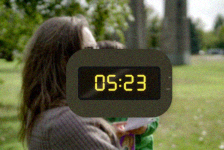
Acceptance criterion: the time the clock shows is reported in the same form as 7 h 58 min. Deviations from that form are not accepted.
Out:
5 h 23 min
